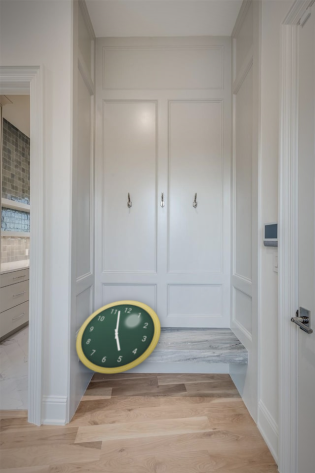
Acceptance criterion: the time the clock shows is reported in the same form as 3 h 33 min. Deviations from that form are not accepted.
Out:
4 h 57 min
